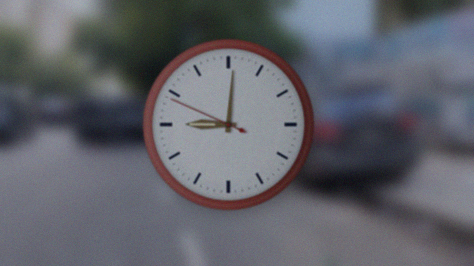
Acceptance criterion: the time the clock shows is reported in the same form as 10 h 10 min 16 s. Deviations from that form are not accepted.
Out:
9 h 00 min 49 s
